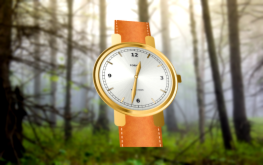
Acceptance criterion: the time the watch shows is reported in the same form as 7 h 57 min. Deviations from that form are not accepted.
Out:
12 h 32 min
